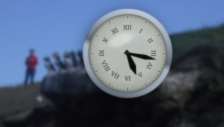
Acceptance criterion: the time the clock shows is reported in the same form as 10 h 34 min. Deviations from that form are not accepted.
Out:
5 h 17 min
